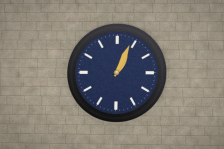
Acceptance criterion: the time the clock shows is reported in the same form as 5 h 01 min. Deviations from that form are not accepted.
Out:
1 h 04 min
